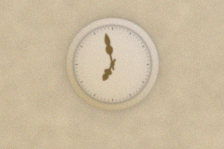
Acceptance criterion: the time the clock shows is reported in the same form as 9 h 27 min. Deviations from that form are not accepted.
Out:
6 h 58 min
